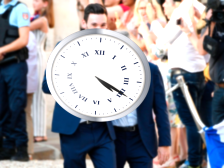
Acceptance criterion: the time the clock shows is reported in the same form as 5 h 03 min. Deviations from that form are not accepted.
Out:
4 h 20 min
